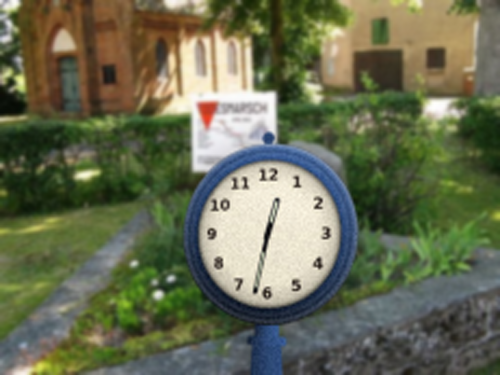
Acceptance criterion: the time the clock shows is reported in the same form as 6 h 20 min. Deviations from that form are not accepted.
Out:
12 h 32 min
